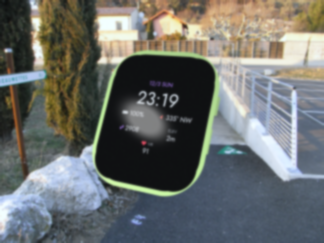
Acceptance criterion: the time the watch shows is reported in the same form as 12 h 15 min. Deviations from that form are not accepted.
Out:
23 h 19 min
